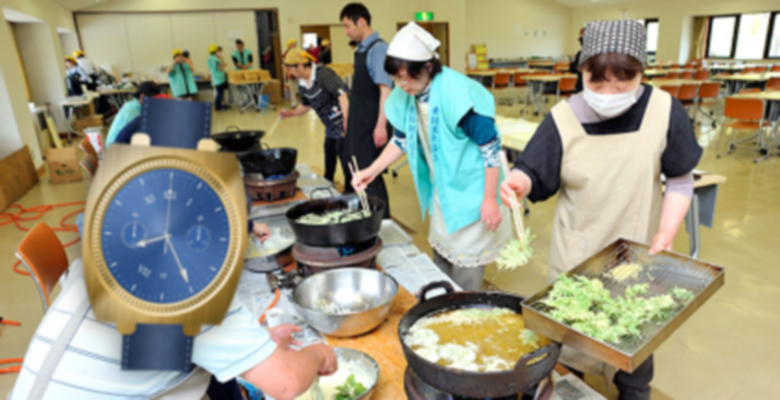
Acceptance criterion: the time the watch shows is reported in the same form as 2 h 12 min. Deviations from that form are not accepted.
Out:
8 h 25 min
